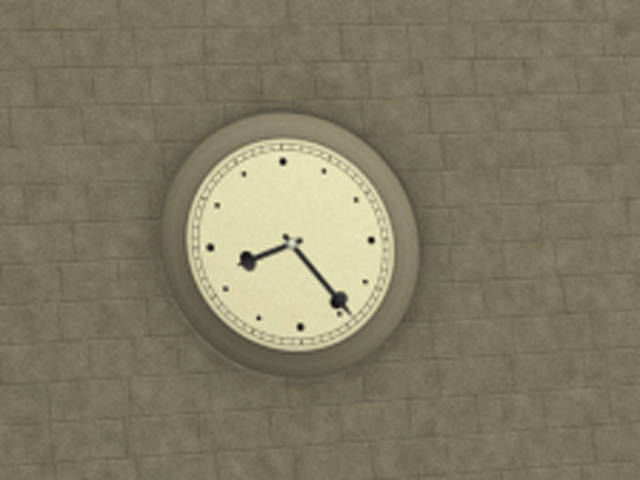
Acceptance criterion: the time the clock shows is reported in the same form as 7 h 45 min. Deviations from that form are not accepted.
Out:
8 h 24 min
